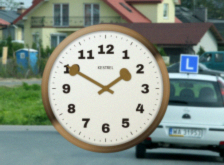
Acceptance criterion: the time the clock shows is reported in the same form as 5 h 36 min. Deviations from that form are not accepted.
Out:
1 h 50 min
